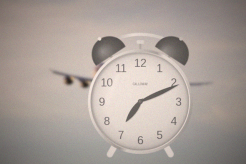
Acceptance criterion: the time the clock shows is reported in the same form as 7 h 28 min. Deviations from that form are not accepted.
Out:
7 h 11 min
